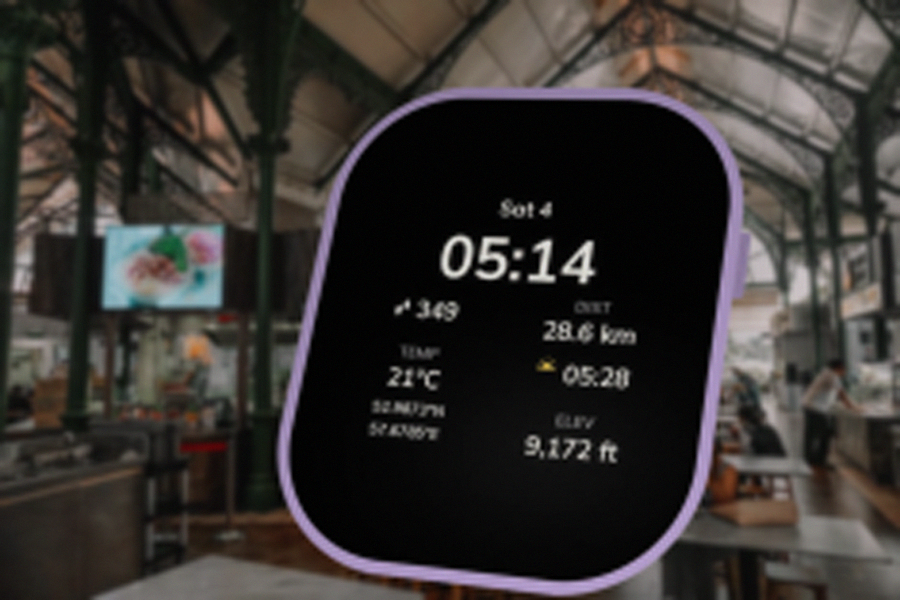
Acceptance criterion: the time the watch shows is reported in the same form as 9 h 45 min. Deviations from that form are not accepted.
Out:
5 h 14 min
